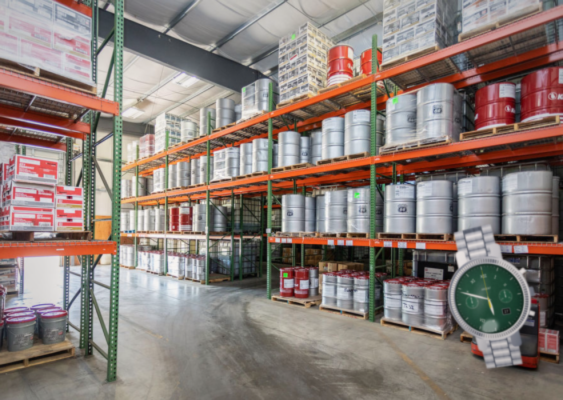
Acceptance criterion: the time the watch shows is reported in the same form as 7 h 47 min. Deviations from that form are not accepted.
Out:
5 h 49 min
